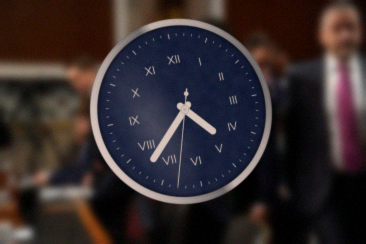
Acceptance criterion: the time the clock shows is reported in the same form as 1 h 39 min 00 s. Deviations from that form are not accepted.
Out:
4 h 37 min 33 s
